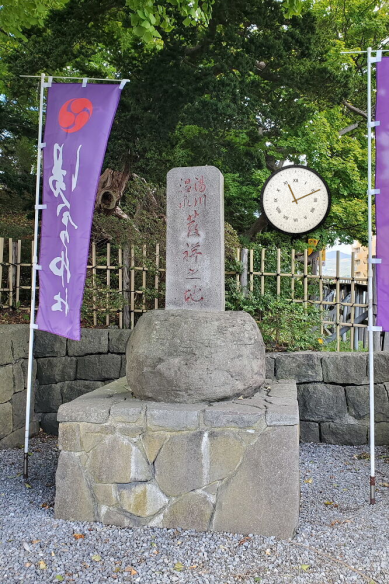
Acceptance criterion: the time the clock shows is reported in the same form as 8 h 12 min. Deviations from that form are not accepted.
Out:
11 h 11 min
